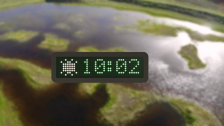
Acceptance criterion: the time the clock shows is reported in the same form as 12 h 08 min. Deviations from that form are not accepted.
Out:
10 h 02 min
